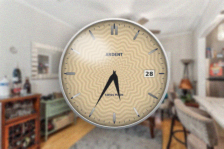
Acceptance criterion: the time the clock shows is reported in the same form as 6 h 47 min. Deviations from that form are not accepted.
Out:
5 h 35 min
